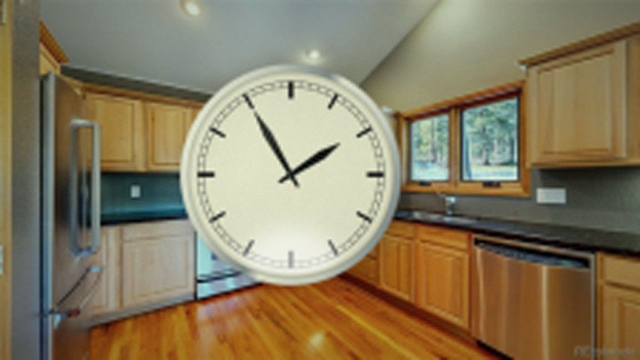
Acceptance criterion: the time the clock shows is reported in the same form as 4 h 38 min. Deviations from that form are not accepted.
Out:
1 h 55 min
